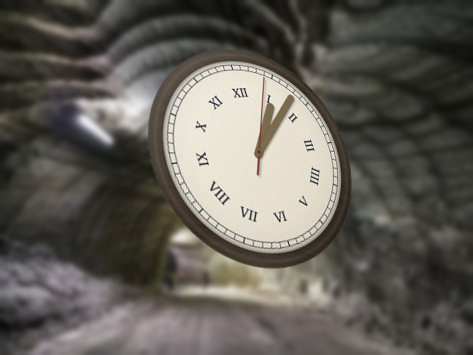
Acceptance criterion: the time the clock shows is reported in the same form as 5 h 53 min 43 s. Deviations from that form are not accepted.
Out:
1 h 08 min 04 s
